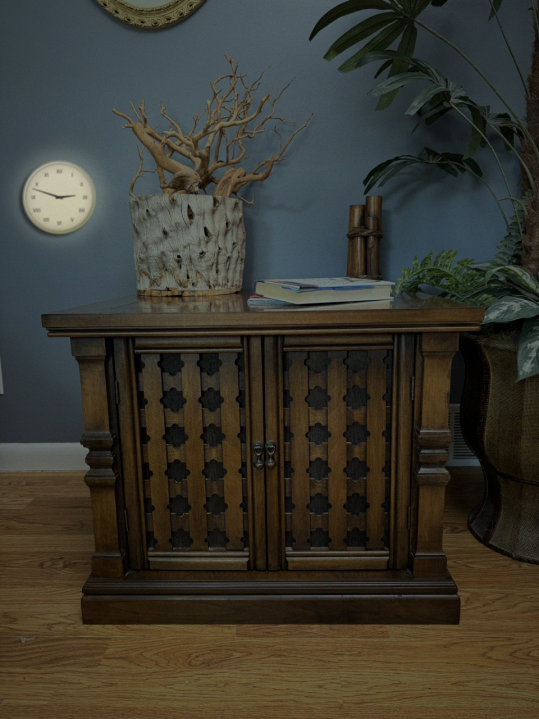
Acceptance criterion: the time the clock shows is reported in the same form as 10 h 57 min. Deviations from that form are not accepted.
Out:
2 h 48 min
